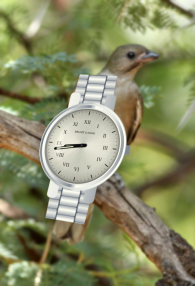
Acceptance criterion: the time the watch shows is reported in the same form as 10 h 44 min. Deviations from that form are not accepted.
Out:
8 h 43 min
